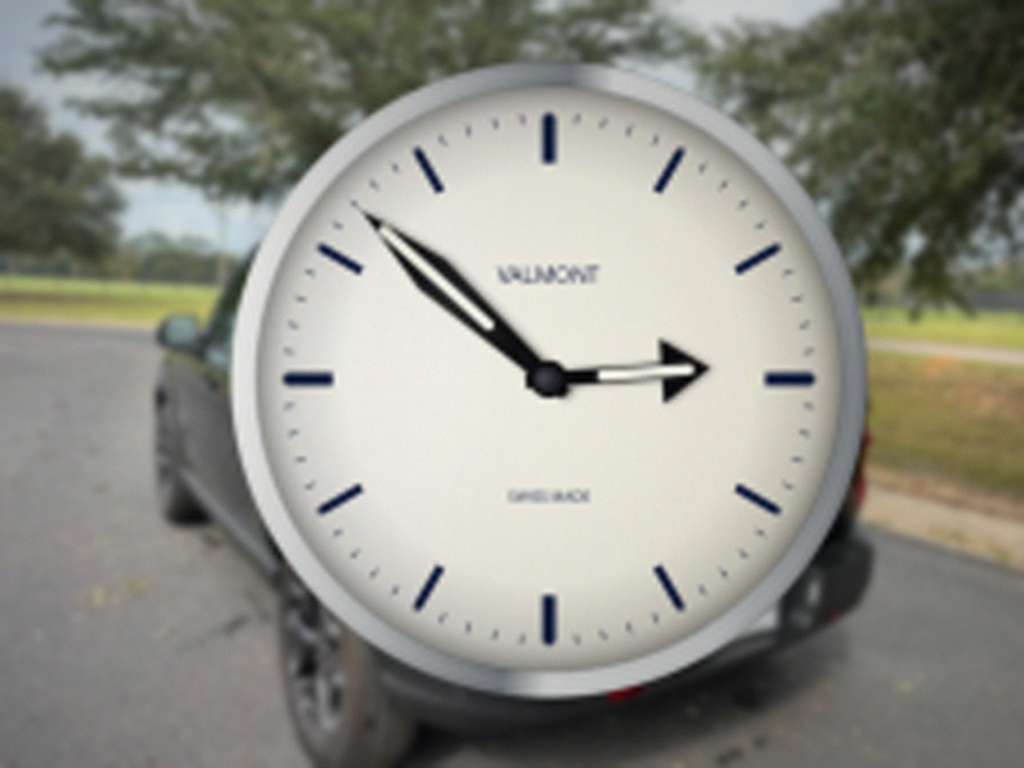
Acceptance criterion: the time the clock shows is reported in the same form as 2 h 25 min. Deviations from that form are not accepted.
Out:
2 h 52 min
